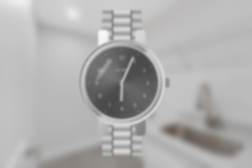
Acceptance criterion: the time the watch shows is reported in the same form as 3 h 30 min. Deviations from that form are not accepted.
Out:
6 h 04 min
